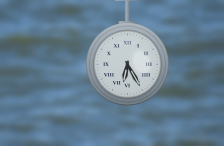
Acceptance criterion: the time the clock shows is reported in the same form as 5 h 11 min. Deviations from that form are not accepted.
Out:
6 h 25 min
